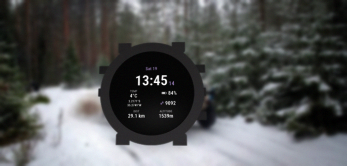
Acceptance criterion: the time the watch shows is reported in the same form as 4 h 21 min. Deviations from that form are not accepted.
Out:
13 h 45 min
